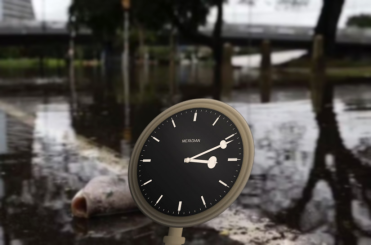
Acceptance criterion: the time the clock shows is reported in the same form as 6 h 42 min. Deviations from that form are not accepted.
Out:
3 h 11 min
